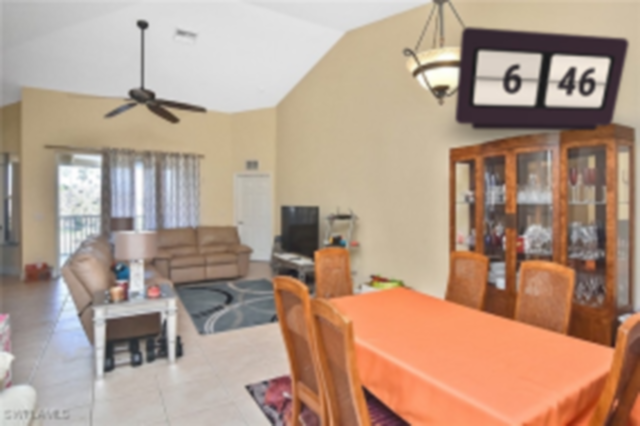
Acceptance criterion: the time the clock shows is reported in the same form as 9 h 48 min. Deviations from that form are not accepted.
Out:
6 h 46 min
